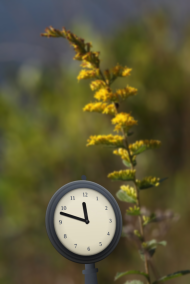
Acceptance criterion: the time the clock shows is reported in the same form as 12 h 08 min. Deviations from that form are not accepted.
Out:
11 h 48 min
